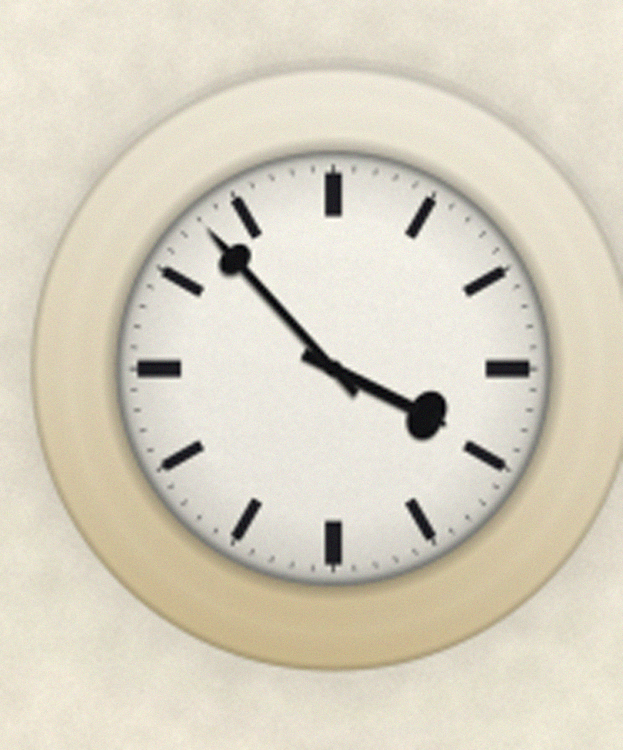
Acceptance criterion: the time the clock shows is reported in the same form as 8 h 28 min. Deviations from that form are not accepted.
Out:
3 h 53 min
